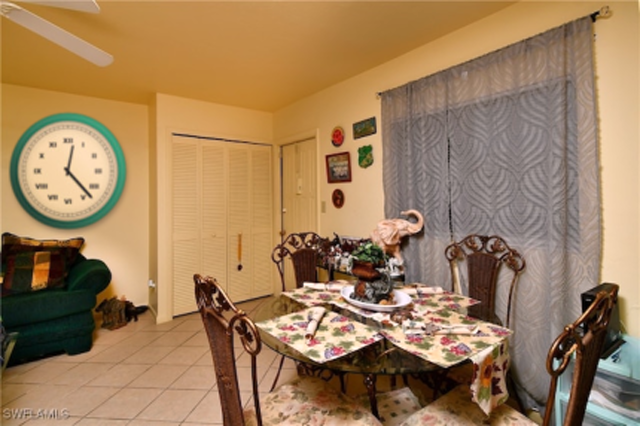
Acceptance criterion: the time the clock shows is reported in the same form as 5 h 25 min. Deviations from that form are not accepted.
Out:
12 h 23 min
